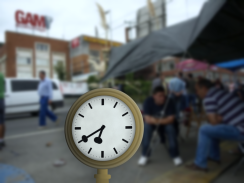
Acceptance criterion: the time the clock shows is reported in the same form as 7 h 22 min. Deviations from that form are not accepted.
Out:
6 h 40 min
